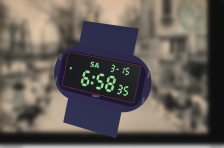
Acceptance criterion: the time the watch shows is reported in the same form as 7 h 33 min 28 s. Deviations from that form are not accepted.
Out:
6 h 58 min 35 s
